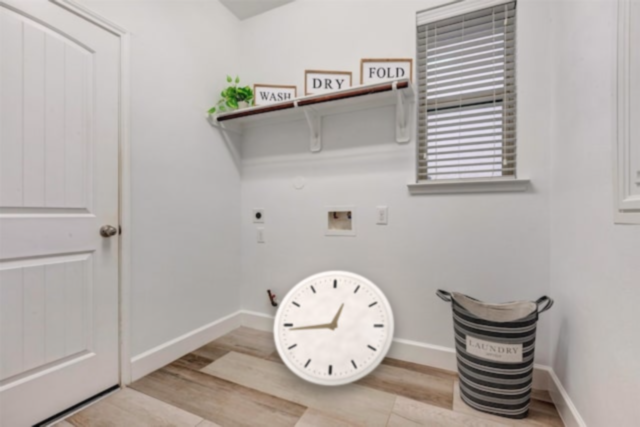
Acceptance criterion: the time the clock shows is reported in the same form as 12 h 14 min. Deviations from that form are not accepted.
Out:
12 h 44 min
